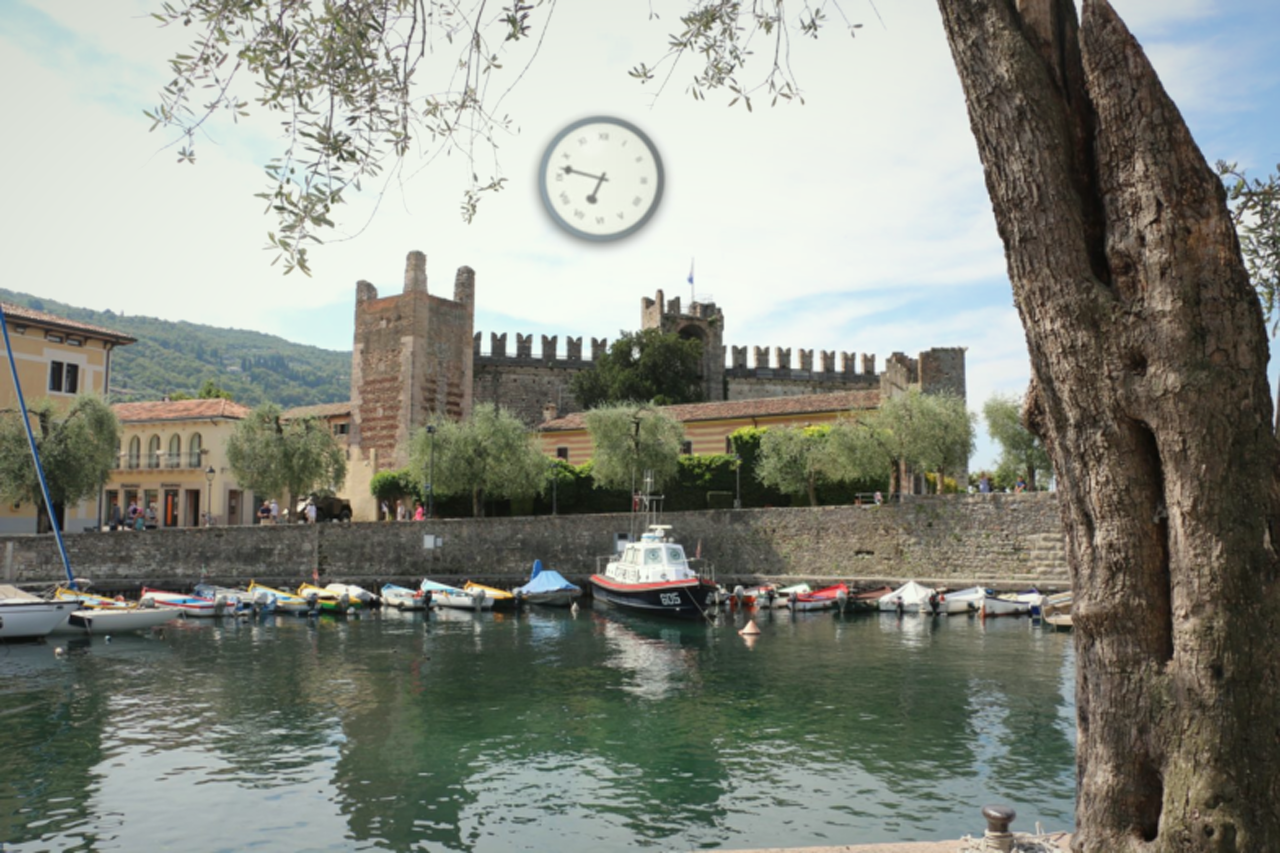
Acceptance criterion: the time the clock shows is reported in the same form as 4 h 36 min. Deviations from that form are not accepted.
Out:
6 h 47 min
